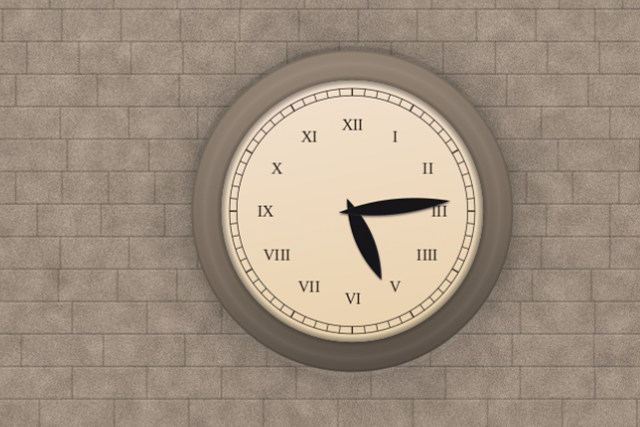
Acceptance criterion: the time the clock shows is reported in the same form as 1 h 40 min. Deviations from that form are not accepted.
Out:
5 h 14 min
